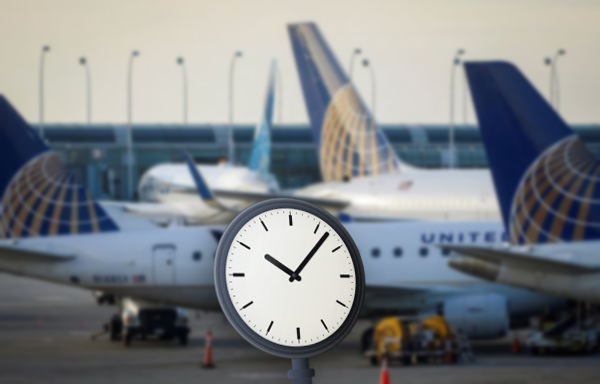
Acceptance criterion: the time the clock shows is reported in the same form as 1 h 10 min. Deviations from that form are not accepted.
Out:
10 h 07 min
